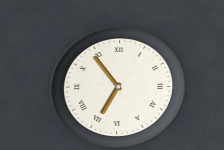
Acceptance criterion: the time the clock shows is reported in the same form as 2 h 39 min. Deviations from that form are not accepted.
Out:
6 h 54 min
